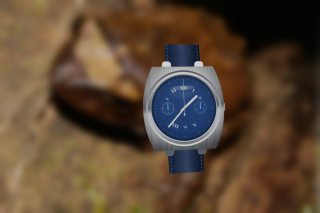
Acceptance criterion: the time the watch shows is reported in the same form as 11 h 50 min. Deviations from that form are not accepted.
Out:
1 h 37 min
